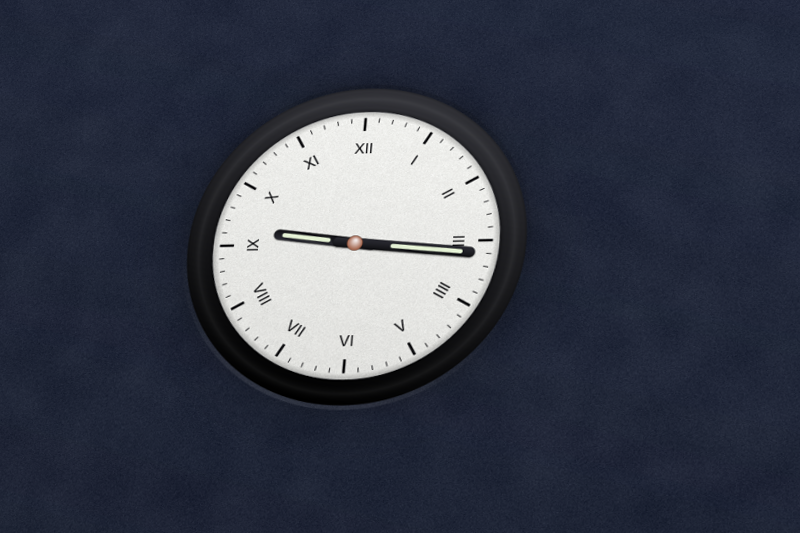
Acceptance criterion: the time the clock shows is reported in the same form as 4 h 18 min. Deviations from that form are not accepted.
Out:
9 h 16 min
